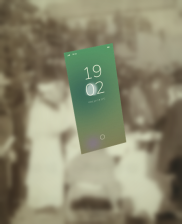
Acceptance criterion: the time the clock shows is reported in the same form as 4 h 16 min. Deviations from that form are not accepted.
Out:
19 h 02 min
